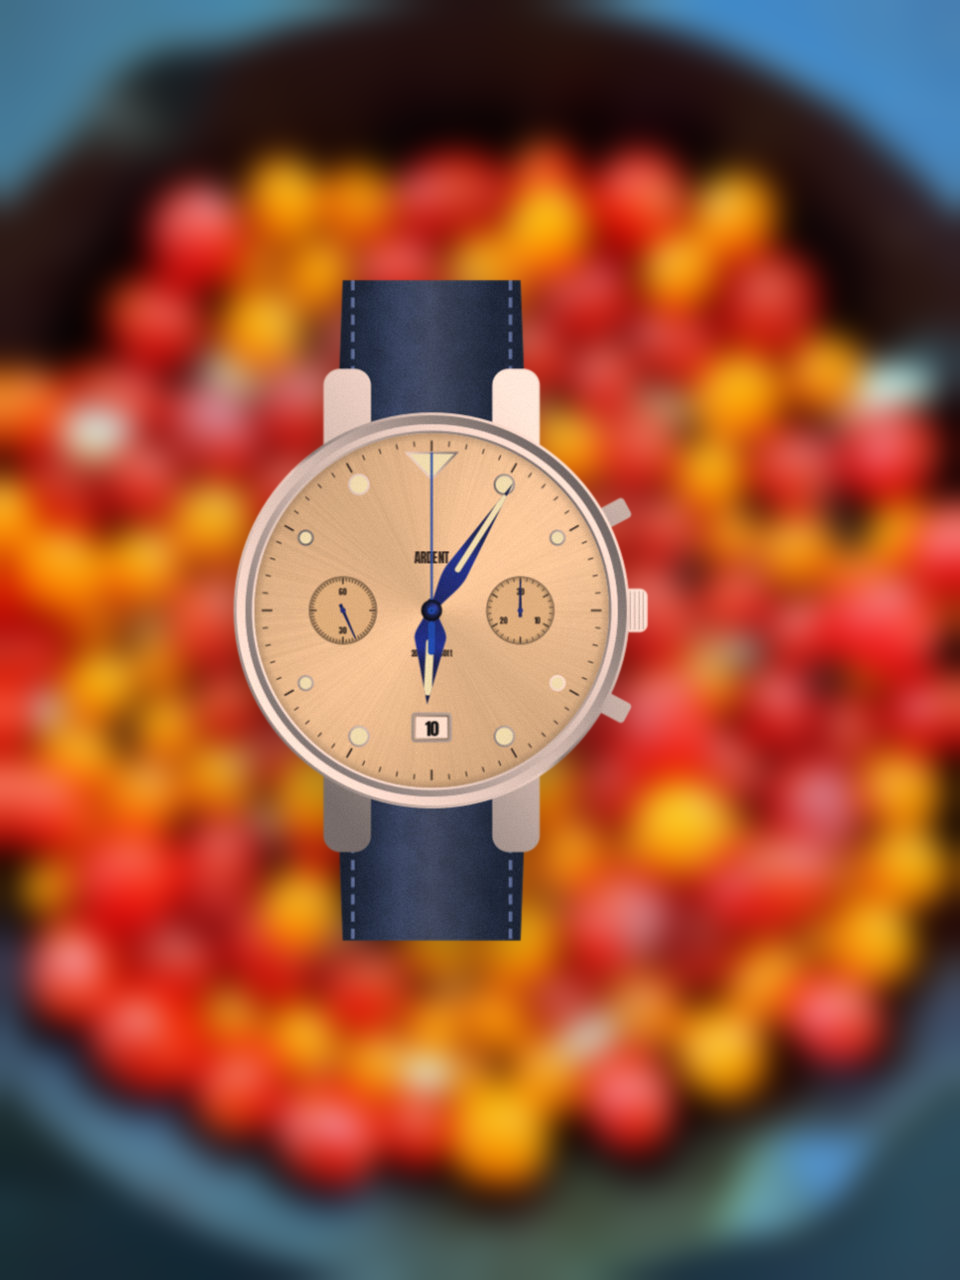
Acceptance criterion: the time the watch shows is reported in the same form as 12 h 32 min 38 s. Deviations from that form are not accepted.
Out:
6 h 05 min 26 s
